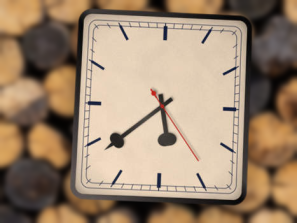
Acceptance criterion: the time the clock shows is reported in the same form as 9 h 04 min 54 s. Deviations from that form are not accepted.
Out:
5 h 38 min 24 s
